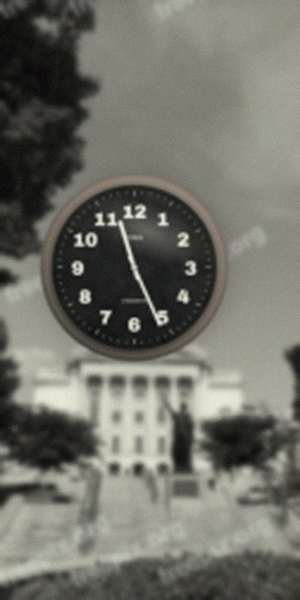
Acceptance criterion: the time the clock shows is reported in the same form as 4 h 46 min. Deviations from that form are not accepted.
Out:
11 h 26 min
